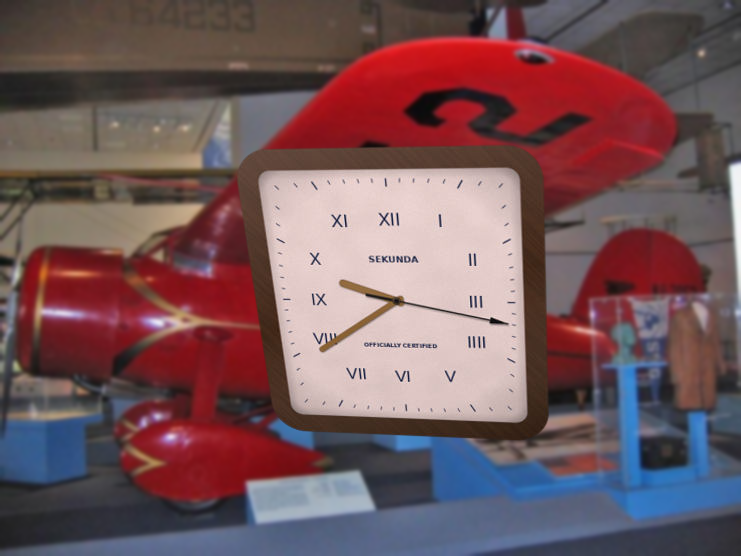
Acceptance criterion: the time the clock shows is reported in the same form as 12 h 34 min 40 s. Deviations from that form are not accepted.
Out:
9 h 39 min 17 s
